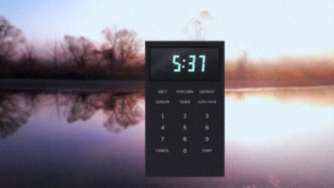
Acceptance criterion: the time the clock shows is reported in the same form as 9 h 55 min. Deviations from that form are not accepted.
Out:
5 h 37 min
